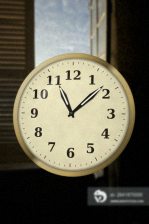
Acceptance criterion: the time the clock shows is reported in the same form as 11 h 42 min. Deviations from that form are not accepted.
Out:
11 h 08 min
